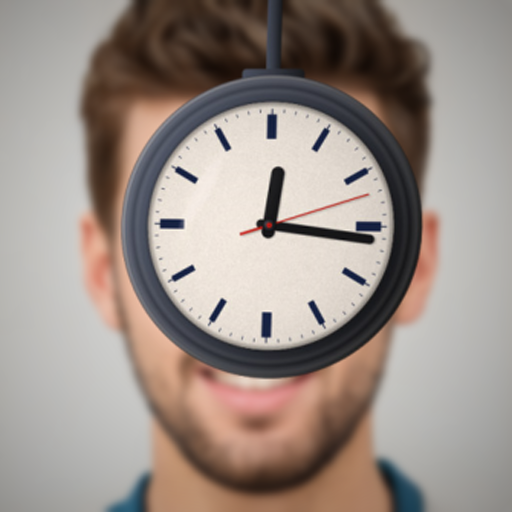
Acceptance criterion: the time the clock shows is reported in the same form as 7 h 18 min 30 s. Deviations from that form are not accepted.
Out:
12 h 16 min 12 s
